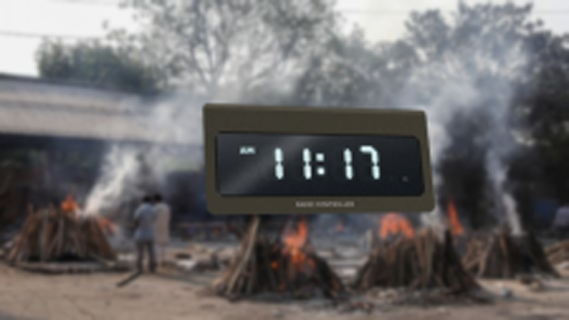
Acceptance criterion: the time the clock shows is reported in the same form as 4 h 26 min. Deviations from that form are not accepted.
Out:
11 h 17 min
